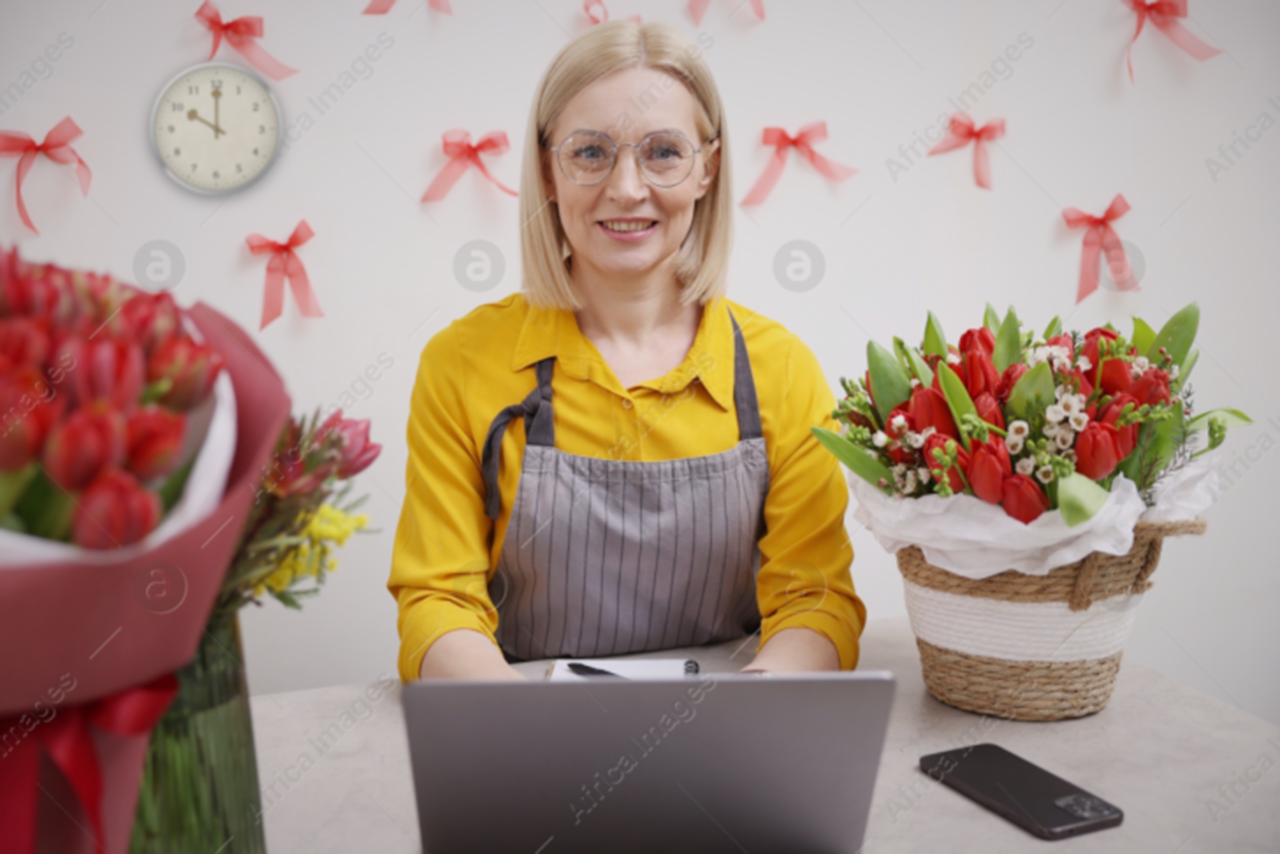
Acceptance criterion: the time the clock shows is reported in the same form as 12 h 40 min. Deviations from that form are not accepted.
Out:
10 h 00 min
